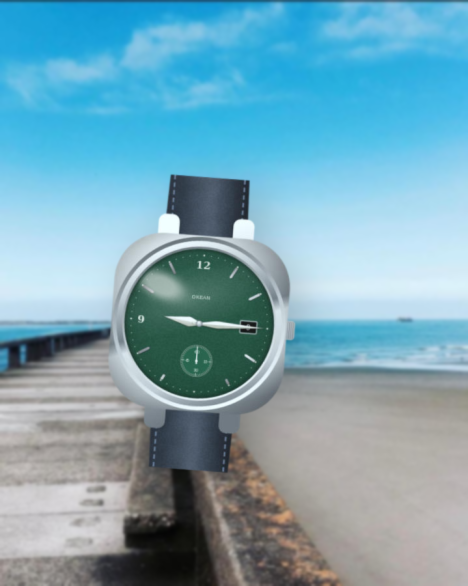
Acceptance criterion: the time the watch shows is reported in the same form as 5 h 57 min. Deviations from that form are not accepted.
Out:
9 h 15 min
